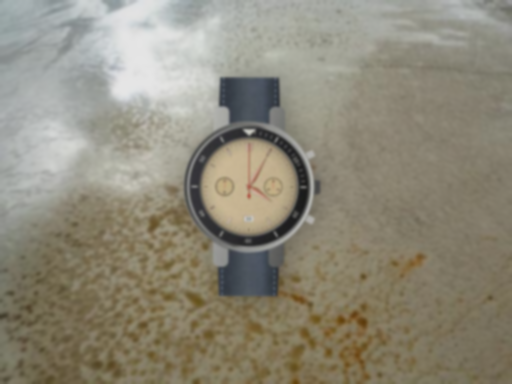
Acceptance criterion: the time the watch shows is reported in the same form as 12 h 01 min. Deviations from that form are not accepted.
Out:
4 h 05 min
